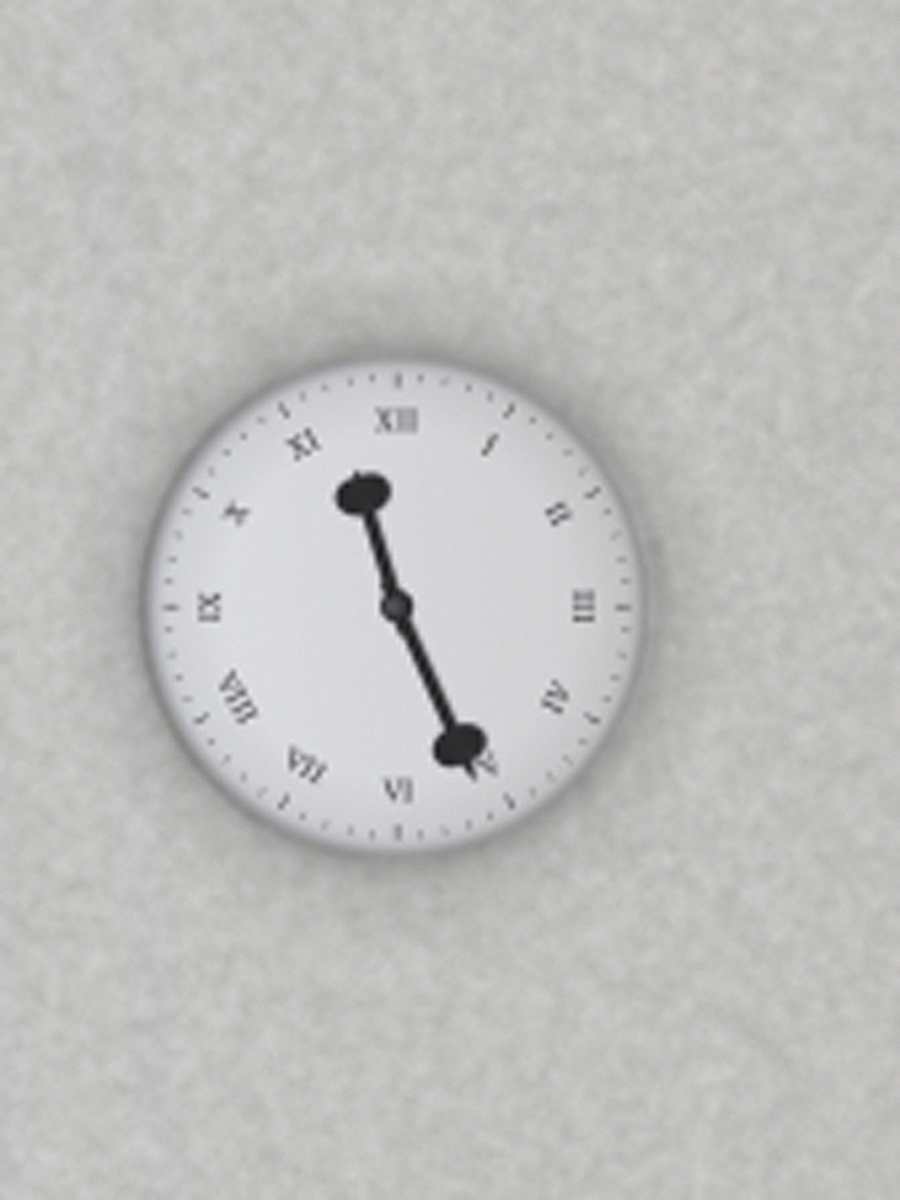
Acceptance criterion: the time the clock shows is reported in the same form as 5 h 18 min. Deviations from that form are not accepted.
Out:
11 h 26 min
